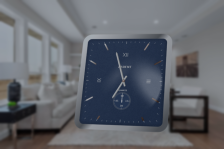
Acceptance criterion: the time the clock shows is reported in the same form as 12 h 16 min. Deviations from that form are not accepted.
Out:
6 h 57 min
